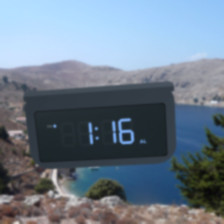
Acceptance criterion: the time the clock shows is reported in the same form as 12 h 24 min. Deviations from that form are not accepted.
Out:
1 h 16 min
